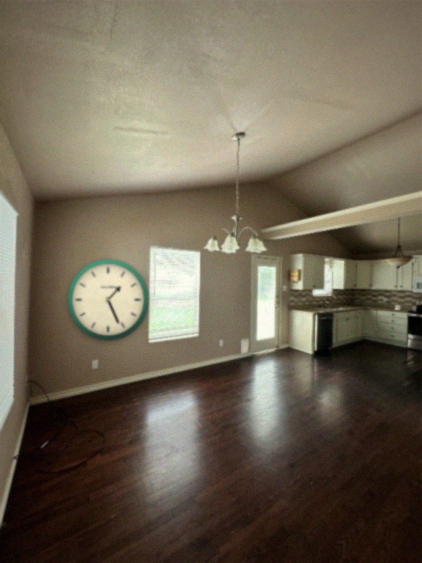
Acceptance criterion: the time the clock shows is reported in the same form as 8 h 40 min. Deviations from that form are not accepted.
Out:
1 h 26 min
